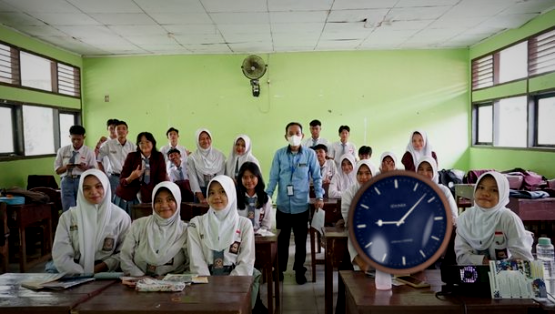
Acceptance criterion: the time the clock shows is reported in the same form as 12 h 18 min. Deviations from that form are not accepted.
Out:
9 h 08 min
